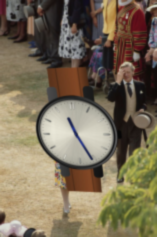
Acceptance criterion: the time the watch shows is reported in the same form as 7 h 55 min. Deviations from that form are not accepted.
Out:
11 h 26 min
